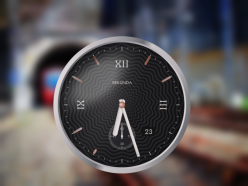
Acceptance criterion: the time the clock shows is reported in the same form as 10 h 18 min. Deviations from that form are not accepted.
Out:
6 h 27 min
